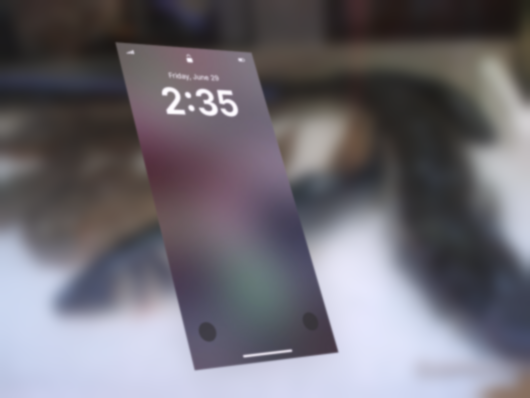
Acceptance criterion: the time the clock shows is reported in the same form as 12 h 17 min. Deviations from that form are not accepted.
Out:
2 h 35 min
